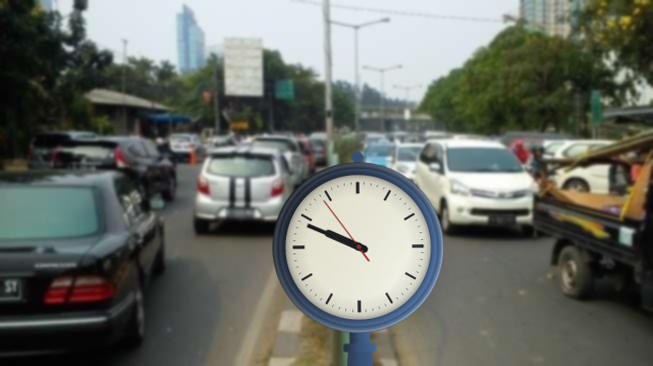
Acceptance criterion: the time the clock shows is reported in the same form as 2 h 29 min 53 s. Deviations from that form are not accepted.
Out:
9 h 48 min 54 s
